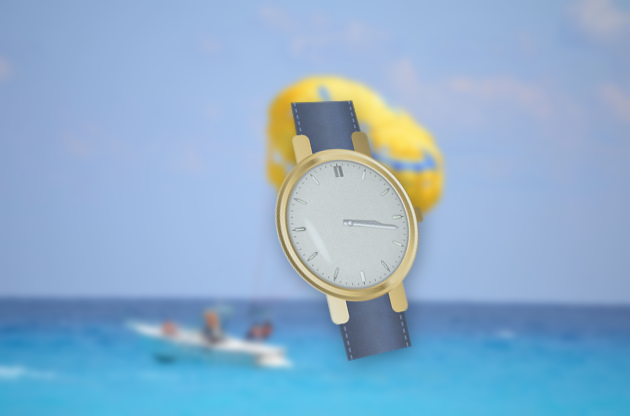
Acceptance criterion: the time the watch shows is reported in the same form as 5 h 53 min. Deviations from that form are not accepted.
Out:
3 h 17 min
